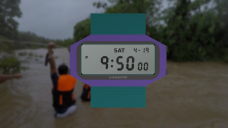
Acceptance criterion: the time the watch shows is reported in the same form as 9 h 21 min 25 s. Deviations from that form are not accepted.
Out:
9 h 50 min 00 s
